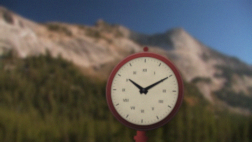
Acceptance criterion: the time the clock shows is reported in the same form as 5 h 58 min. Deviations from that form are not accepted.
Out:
10 h 10 min
